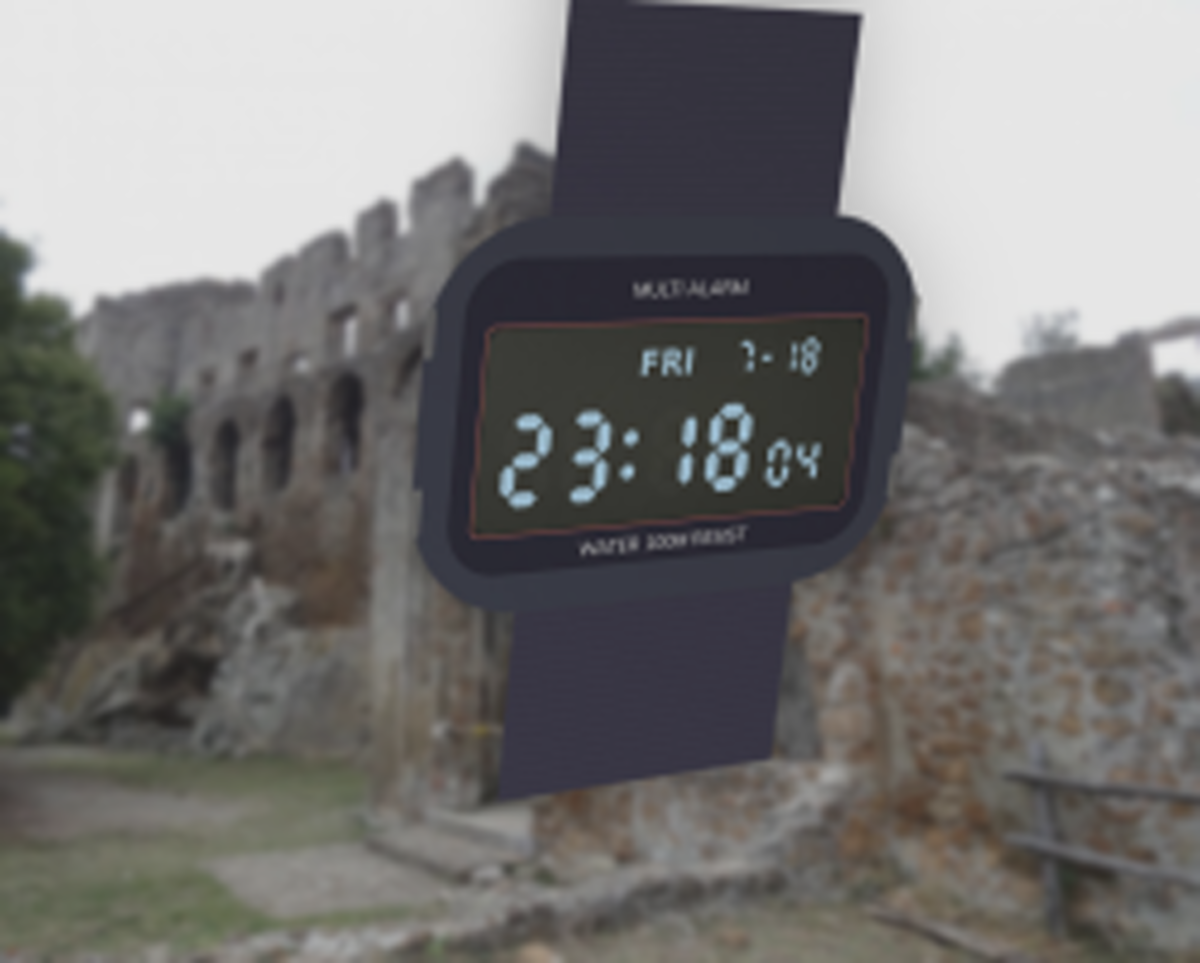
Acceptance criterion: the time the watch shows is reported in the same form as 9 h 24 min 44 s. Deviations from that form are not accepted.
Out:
23 h 18 min 04 s
